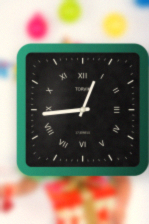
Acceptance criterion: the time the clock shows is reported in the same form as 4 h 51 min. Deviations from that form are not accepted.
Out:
12 h 44 min
